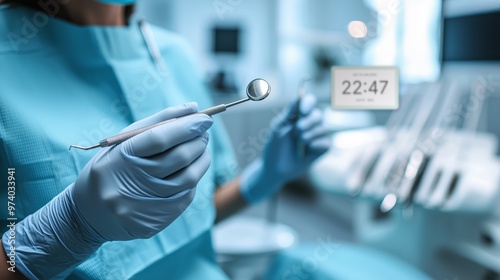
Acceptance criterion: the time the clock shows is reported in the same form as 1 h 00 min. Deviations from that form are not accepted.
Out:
22 h 47 min
